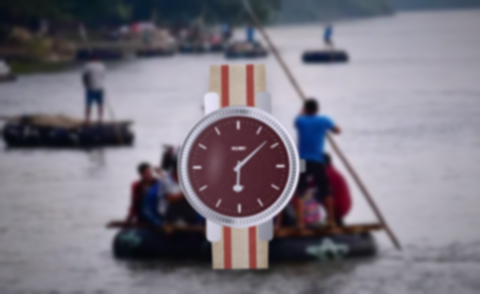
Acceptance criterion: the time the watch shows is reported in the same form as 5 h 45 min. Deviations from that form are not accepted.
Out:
6 h 08 min
